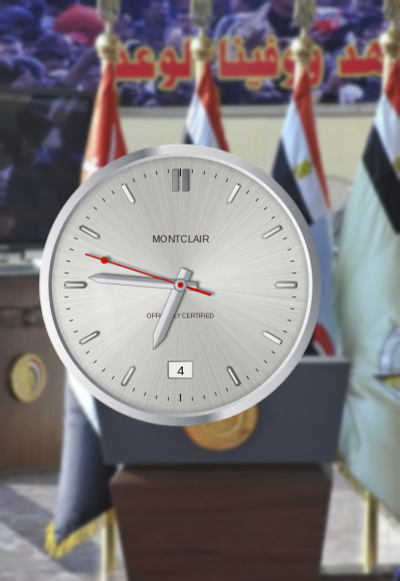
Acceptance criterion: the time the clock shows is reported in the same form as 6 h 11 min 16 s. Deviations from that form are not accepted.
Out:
6 h 45 min 48 s
